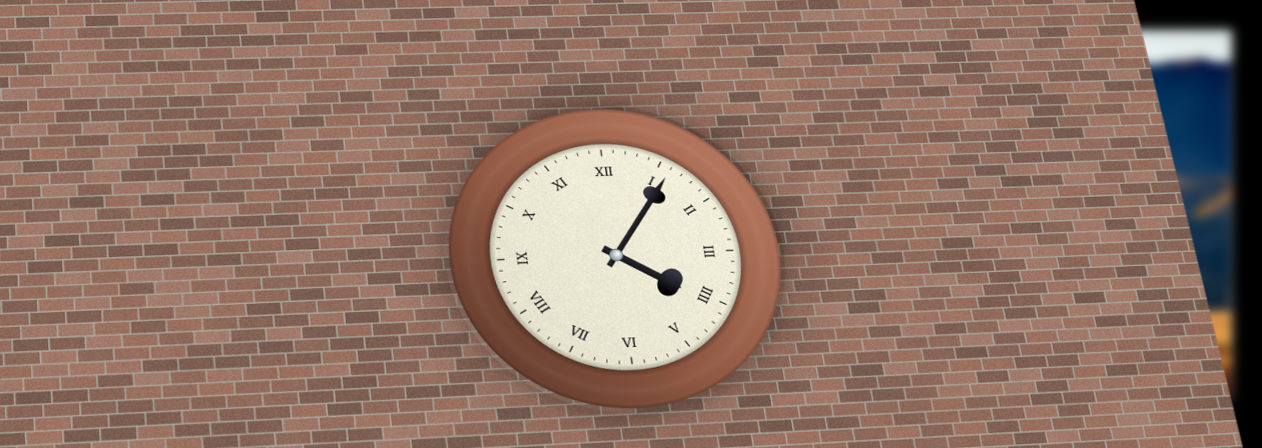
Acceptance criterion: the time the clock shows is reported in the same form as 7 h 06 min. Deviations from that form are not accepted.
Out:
4 h 06 min
